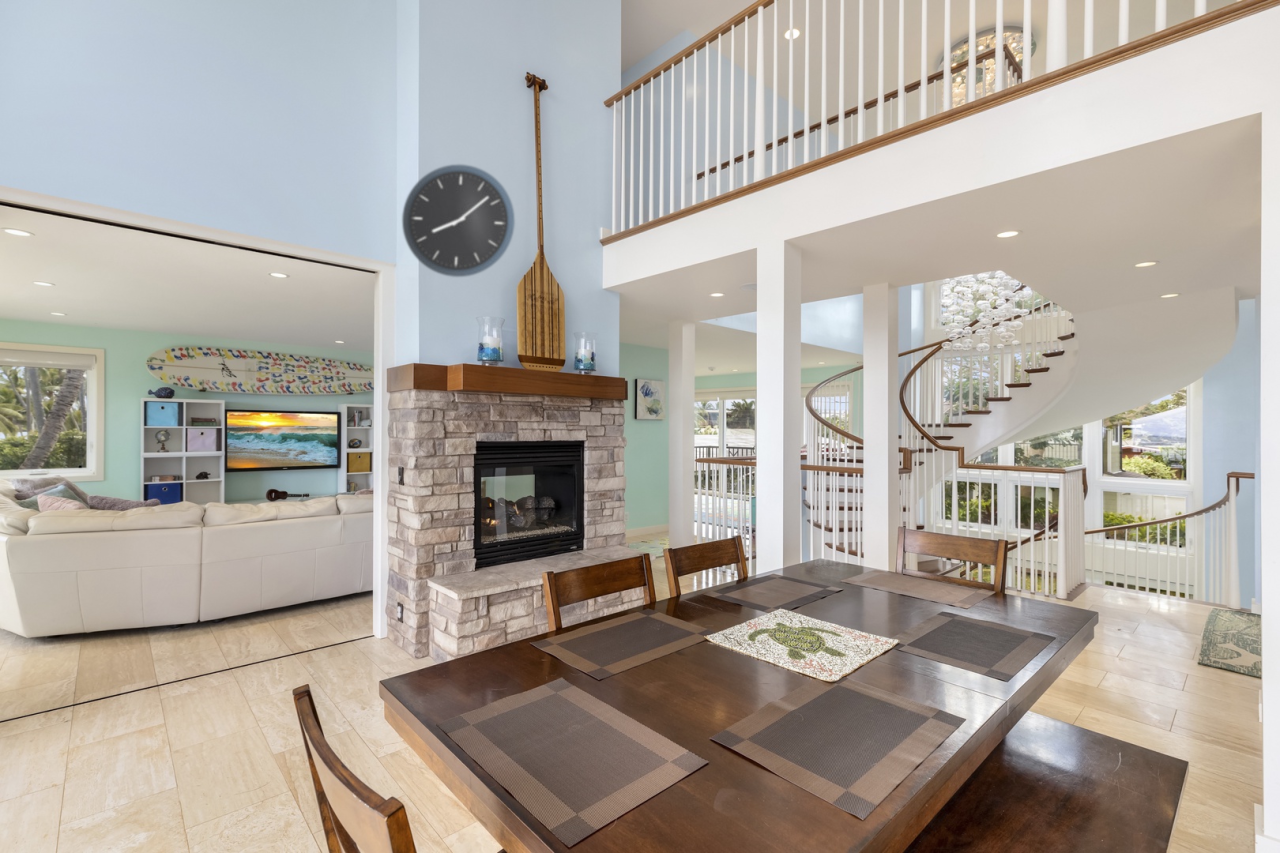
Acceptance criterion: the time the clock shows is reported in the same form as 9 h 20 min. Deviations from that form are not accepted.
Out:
8 h 08 min
